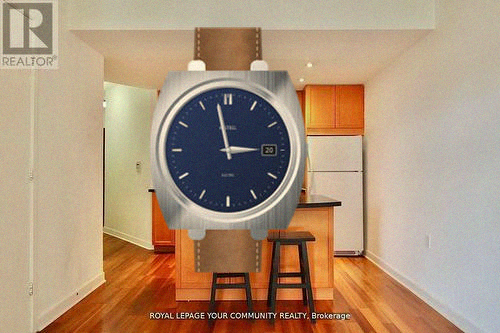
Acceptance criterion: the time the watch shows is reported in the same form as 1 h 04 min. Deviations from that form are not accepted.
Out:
2 h 58 min
